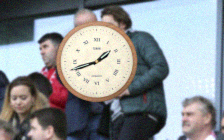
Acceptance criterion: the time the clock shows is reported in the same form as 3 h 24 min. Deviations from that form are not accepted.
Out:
1 h 42 min
